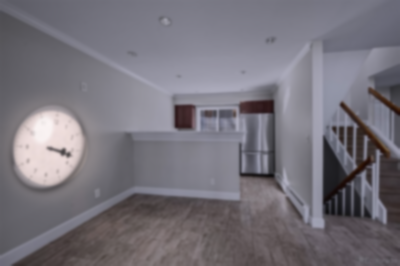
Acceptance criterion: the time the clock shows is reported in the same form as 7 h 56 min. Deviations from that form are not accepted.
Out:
3 h 17 min
